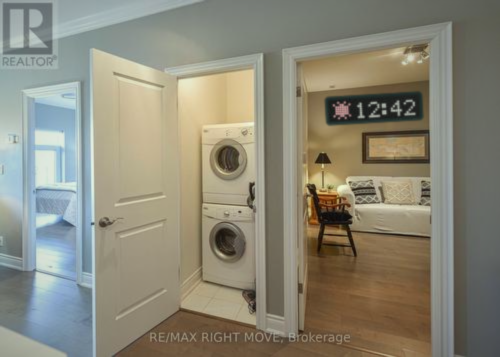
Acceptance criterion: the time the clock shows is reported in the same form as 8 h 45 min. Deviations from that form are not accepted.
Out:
12 h 42 min
